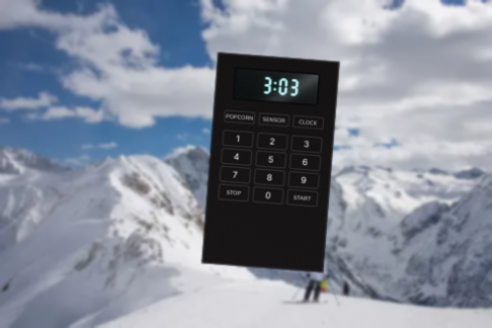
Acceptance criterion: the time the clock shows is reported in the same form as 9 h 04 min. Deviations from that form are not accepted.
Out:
3 h 03 min
